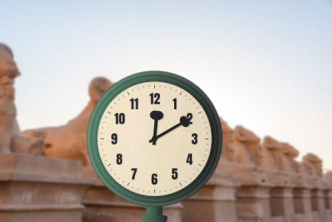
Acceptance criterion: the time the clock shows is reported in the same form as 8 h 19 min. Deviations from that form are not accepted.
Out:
12 h 10 min
